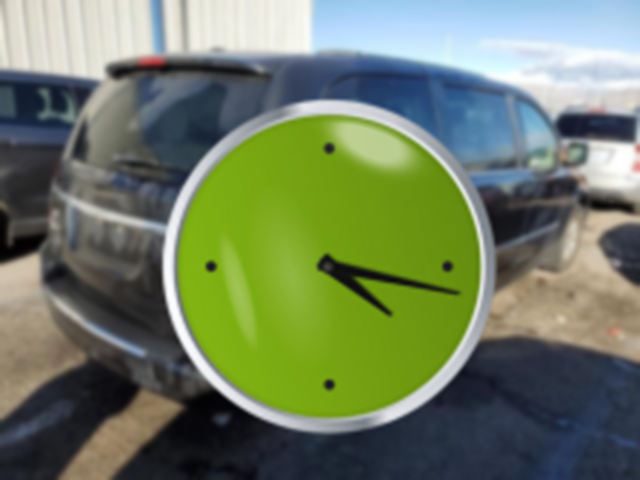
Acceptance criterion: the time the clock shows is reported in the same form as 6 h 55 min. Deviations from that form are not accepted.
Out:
4 h 17 min
